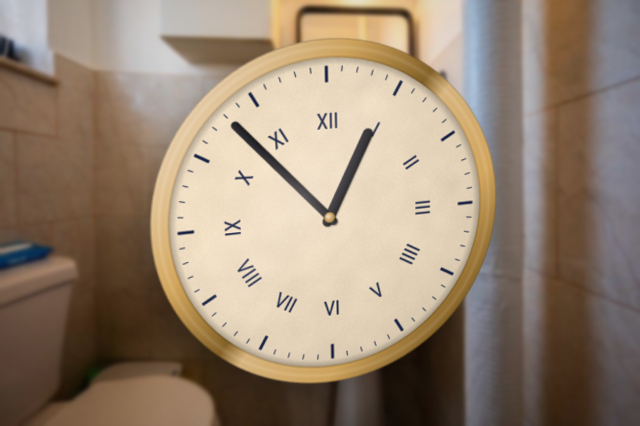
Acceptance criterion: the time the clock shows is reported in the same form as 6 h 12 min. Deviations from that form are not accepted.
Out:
12 h 53 min
